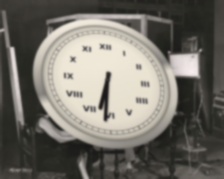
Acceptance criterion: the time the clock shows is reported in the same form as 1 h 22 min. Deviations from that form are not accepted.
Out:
6 h 31 min
